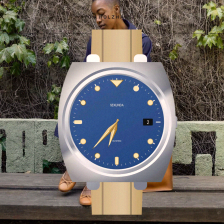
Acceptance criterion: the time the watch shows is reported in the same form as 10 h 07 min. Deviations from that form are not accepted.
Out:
6 h 37 min
